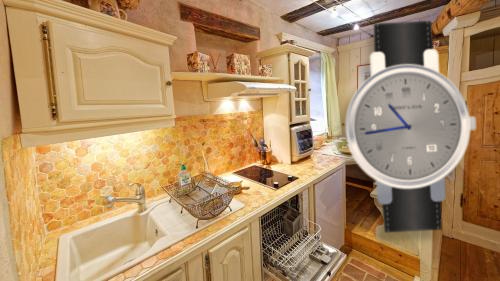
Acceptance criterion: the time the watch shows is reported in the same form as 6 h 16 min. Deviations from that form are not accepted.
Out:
10 h 44 min
